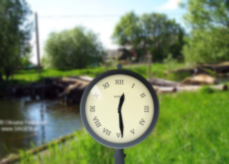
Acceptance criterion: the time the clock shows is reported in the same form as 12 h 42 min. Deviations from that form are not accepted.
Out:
12 h 29 min
